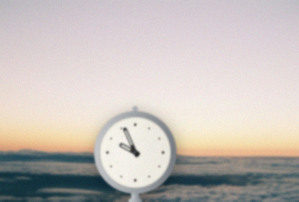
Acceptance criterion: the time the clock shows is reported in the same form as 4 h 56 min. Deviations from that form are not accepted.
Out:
9 h 56 min
